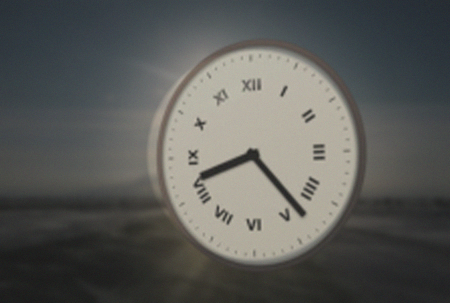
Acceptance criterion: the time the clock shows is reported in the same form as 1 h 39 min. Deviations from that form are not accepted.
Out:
8 h 23 min
